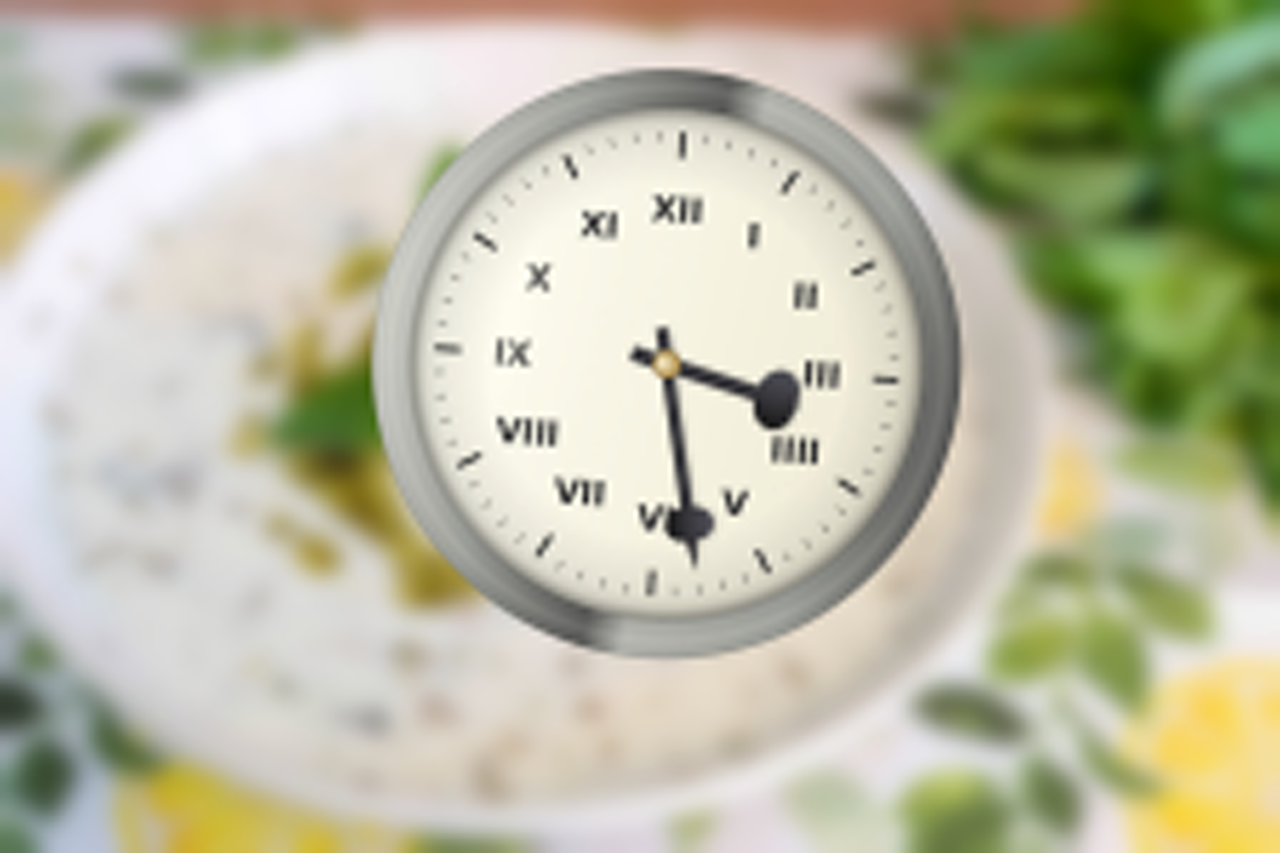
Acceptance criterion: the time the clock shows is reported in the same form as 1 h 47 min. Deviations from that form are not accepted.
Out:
3 h 28 min
